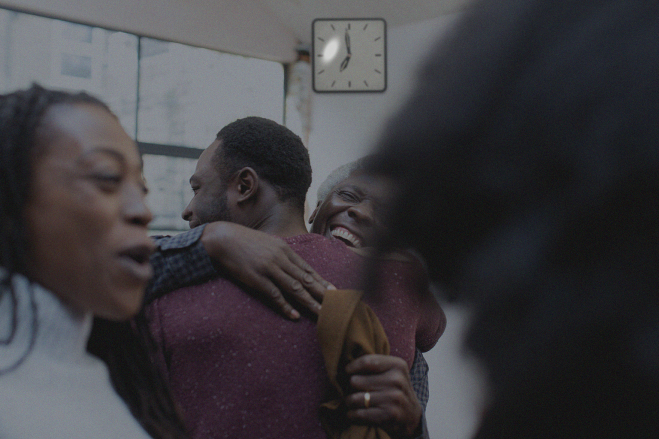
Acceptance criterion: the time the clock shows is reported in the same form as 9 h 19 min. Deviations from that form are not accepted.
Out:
6 h 59 min
